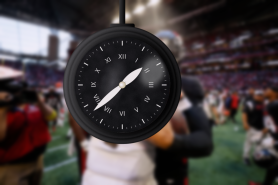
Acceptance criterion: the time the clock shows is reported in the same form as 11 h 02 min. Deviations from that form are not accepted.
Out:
1 h 38 min
